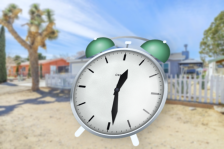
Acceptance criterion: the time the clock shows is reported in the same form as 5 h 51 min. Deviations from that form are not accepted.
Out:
12 h 29 min
